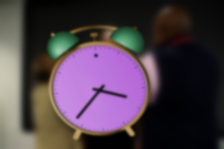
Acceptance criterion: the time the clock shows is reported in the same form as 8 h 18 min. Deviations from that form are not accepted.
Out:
3 h 37 min
